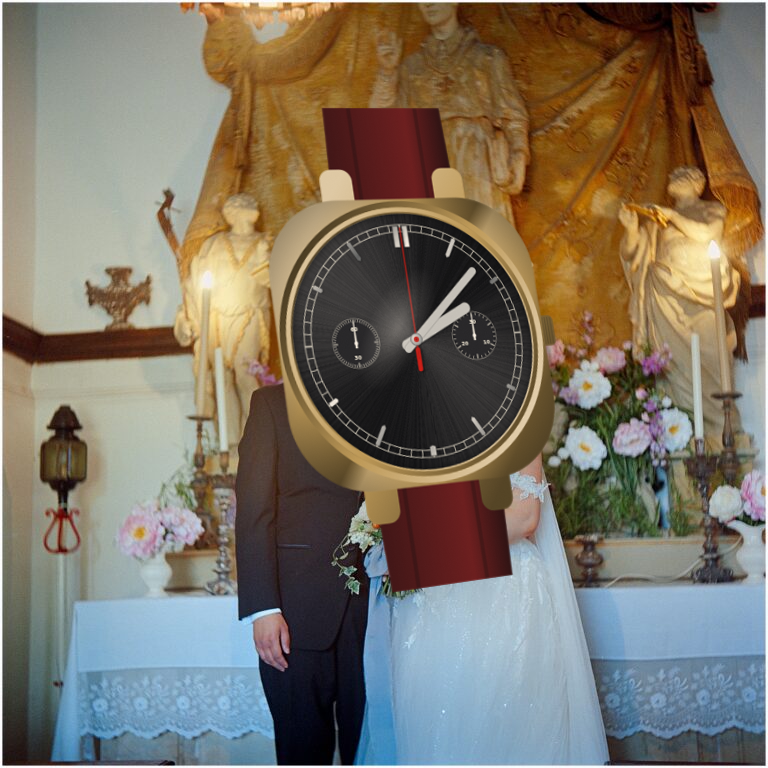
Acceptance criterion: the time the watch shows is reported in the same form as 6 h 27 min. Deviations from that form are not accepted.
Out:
2 h 08 min
